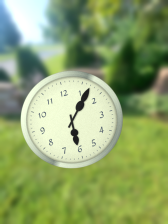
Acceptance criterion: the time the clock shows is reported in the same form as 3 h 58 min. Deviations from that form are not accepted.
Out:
6 h 07 min
